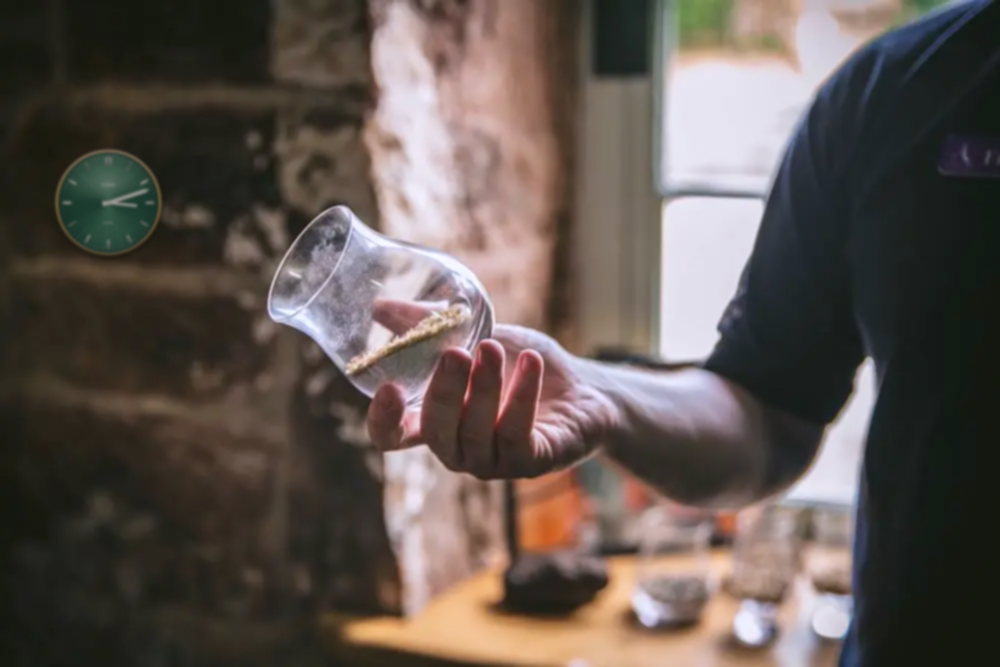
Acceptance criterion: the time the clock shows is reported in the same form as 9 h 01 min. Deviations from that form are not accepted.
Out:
3 h 12 min
